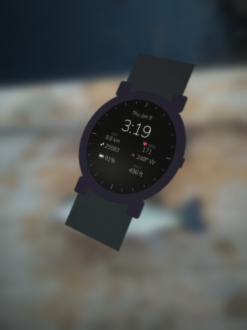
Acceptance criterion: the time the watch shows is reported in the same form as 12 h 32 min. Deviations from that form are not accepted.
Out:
3 h 19 min
